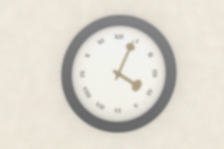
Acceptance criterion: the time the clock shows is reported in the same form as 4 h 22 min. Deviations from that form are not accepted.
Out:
4 h 04 min
